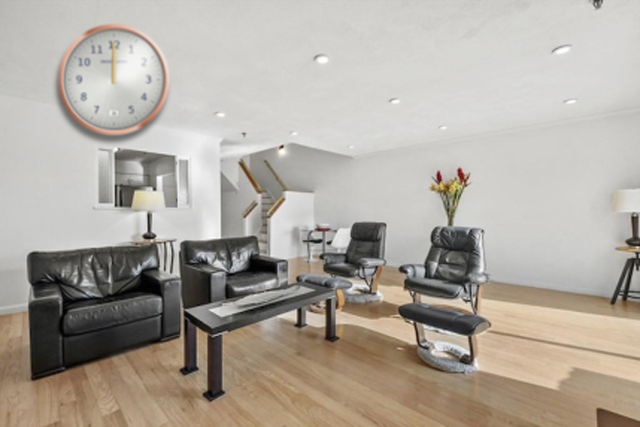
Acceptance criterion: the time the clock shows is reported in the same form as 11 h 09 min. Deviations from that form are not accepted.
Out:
12 h 00 min
